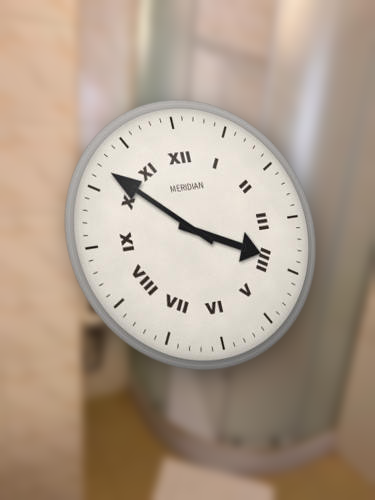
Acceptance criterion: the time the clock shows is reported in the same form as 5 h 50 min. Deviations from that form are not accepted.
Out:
3 h 52 min
